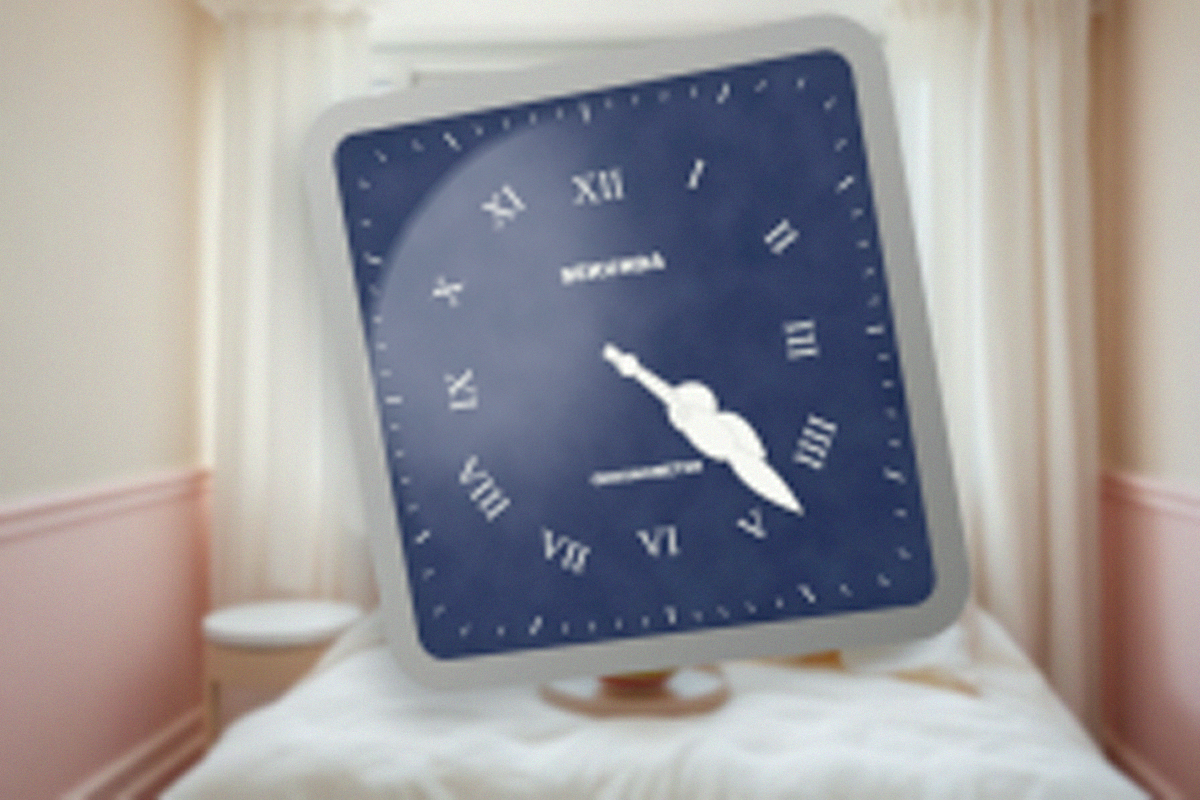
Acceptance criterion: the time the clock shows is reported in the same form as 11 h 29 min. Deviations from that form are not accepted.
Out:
4 h 23 min
